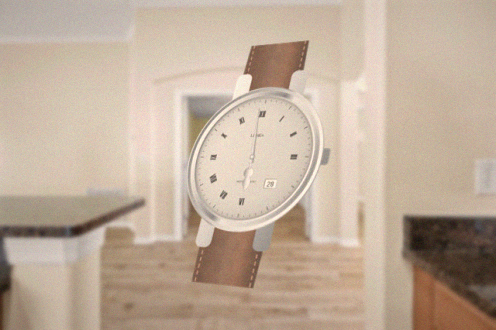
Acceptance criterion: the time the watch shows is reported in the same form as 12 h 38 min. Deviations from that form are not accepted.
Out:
5 h 59 min
